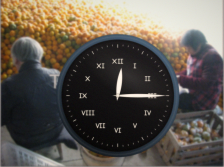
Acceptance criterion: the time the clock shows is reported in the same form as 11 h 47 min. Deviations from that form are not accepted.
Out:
12 h 15 min
